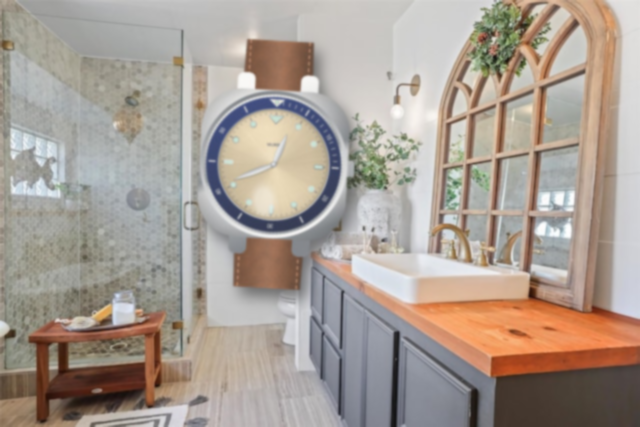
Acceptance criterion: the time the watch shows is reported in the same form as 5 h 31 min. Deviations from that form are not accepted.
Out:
12 h 41 min
